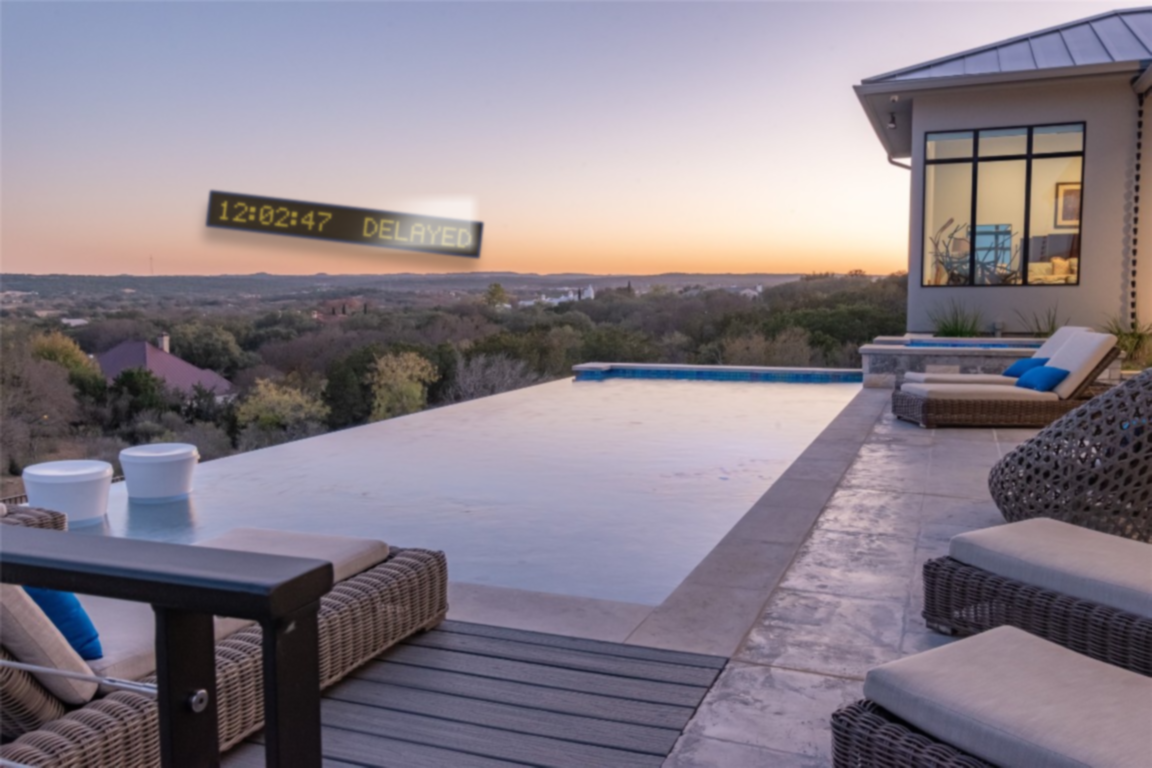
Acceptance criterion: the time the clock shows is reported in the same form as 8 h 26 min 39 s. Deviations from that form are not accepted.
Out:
12 h 02 min 47 s
